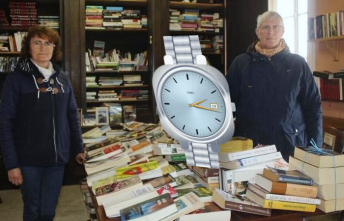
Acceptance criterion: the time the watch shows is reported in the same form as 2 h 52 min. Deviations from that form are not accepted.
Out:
2 h 17 min
